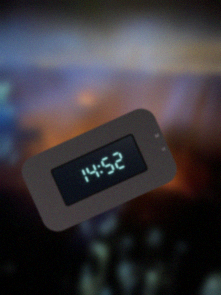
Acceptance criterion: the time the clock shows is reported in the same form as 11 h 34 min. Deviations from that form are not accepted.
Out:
14 h 52 min
